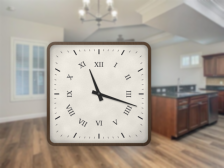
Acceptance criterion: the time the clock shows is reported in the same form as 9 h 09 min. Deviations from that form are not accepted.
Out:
11 h 18 min
